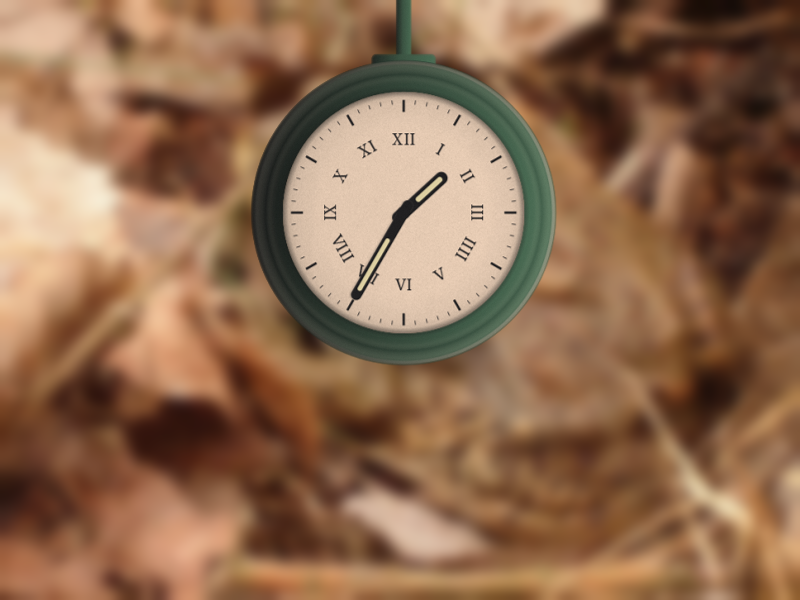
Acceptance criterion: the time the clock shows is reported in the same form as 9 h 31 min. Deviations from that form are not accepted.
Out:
1 h 35 min
